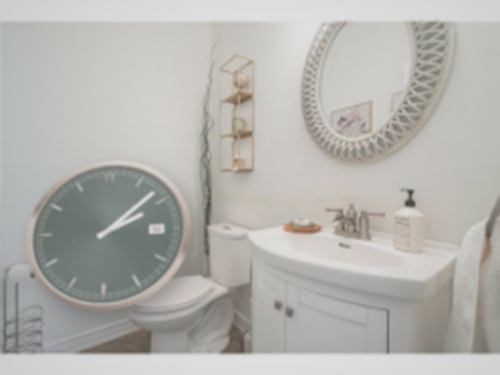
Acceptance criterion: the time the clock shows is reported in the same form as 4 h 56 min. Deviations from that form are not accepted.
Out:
2 h 08 min
